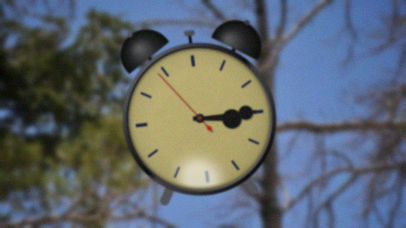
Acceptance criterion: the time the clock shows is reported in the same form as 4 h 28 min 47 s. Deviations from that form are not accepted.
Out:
3 h 14 min 54 s
